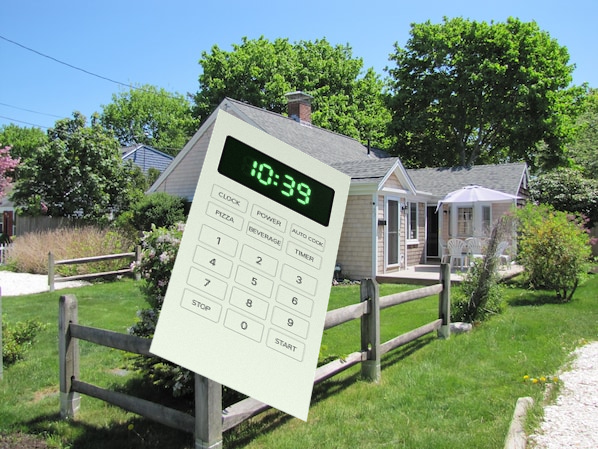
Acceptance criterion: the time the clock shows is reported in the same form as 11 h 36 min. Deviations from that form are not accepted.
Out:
10 h 39 min
